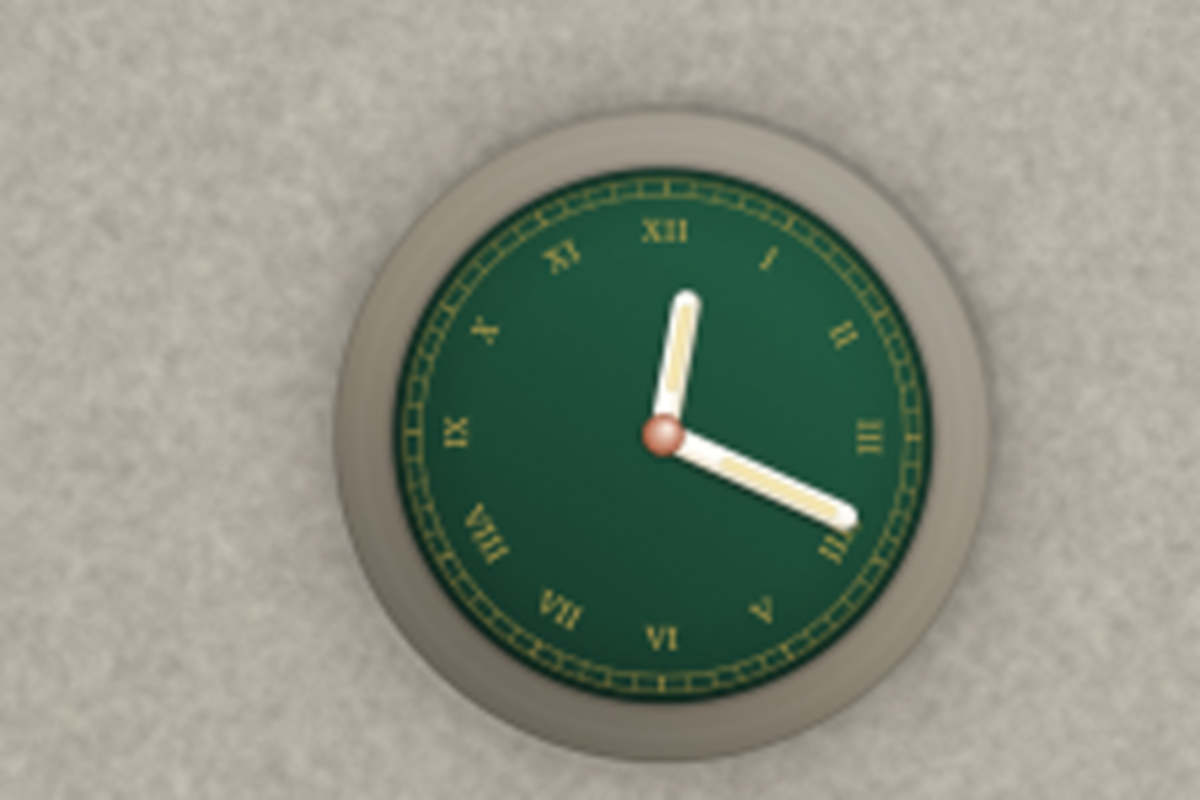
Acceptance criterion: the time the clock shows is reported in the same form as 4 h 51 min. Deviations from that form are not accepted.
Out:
12 h 19 min
